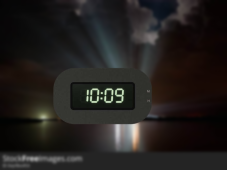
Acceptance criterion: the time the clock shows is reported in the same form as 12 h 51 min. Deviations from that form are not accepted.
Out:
10 h 09 min
